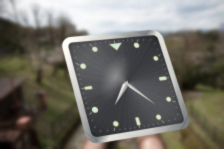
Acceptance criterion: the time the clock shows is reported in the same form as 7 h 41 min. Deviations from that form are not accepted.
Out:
7 h 23 min
